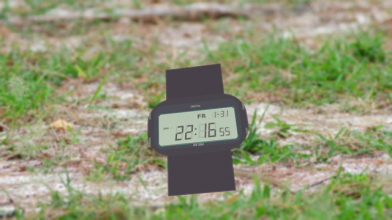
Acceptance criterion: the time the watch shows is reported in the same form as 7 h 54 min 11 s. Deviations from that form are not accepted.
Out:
22 h 16 min 55 s
